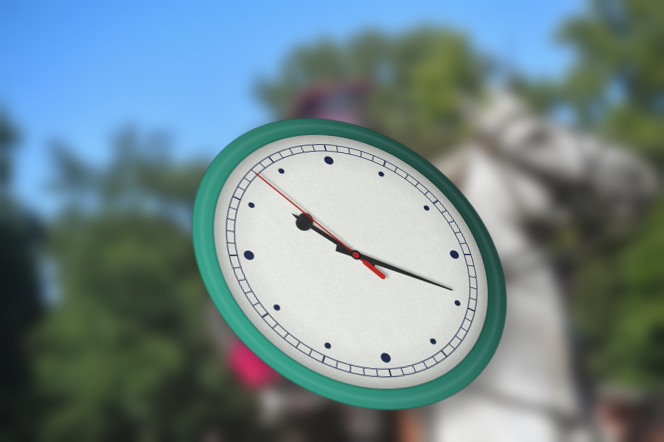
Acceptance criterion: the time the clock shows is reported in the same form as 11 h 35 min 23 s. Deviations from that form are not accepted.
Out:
10 h 18 min 53 s
